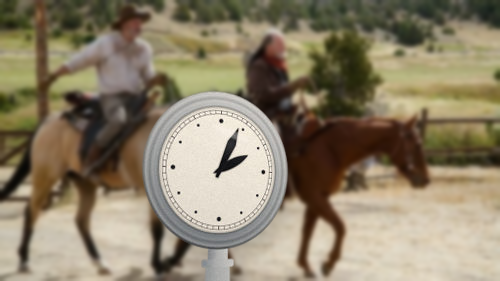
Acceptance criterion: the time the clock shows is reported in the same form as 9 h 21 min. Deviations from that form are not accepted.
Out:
2 h 04 min
